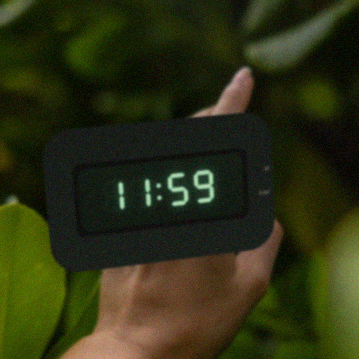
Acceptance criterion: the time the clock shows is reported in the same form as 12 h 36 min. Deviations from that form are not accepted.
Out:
11 h 59 min
